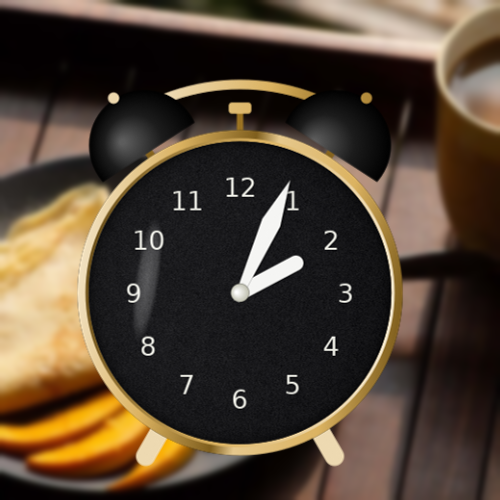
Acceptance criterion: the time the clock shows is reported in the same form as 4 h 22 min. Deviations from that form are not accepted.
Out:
2 h 04 min
